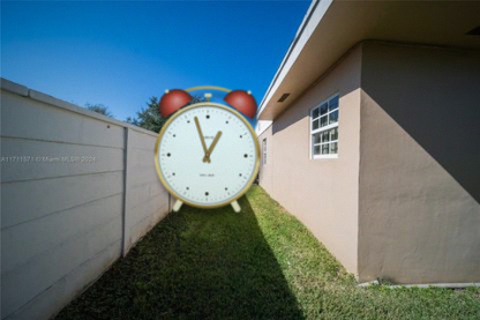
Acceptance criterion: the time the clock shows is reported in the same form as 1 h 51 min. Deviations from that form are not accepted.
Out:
12 h 57 min
